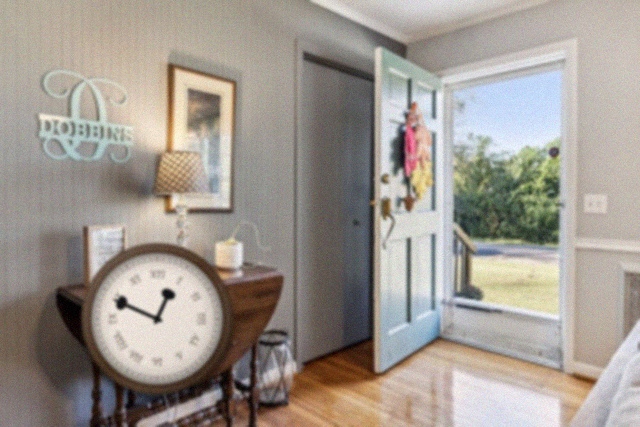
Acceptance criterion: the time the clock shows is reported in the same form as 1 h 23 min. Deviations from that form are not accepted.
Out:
12 h 49 min
